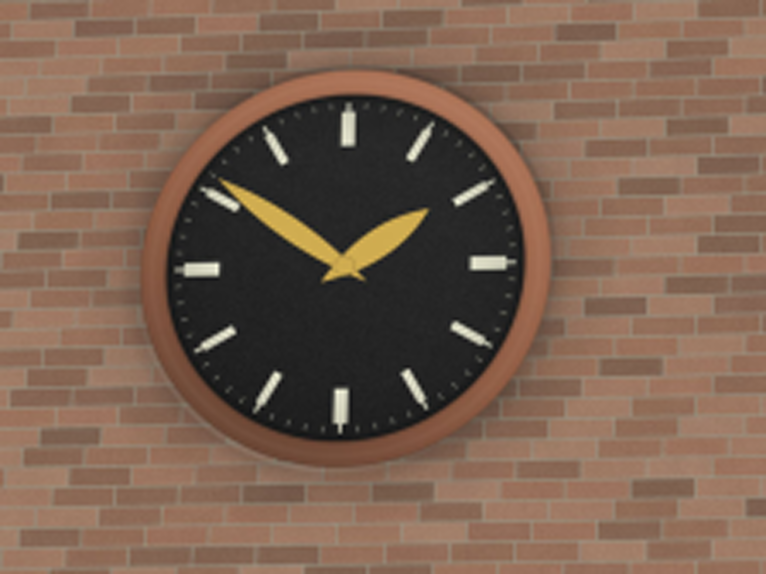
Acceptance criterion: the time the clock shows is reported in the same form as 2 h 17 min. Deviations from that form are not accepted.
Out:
1 h 51 min
